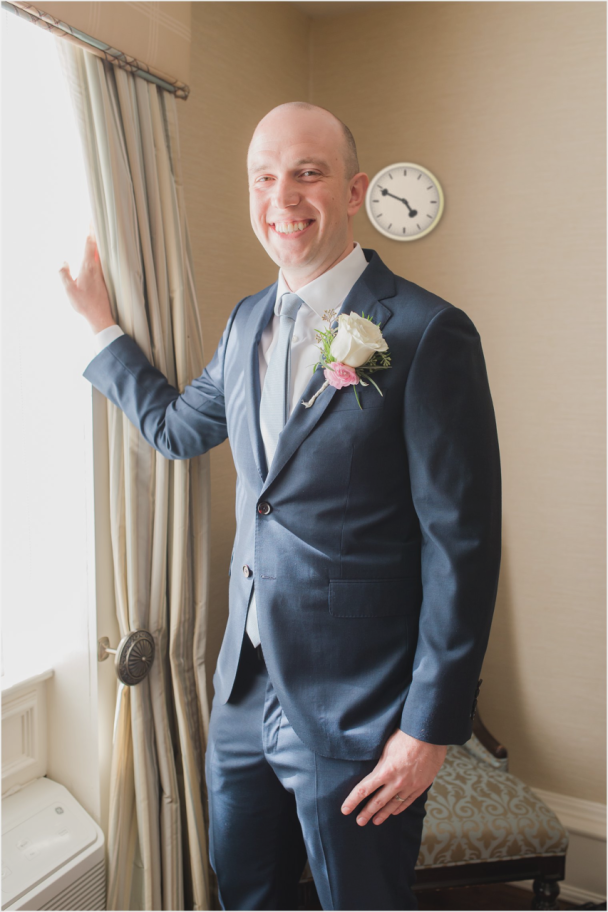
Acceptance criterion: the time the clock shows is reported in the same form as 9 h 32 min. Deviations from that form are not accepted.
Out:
4 h 49 min
